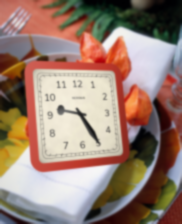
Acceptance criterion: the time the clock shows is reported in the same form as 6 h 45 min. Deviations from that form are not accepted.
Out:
9 h 25 min
